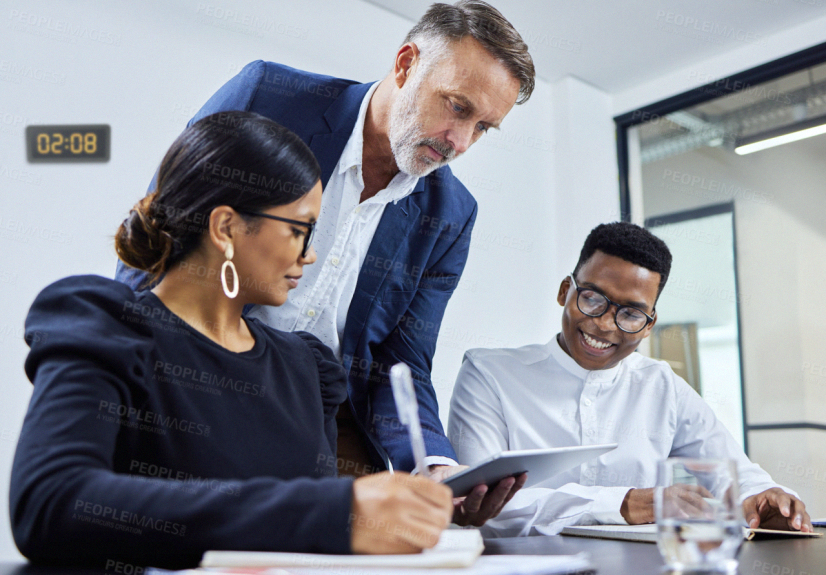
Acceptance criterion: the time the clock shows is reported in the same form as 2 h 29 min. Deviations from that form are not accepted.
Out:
2 h 08 min
